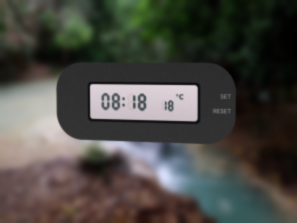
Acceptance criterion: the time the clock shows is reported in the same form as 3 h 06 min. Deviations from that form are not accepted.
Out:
8 h 18 min
